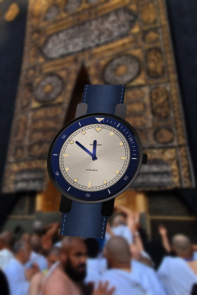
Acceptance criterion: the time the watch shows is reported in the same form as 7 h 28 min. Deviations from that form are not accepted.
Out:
11 h 51 min
